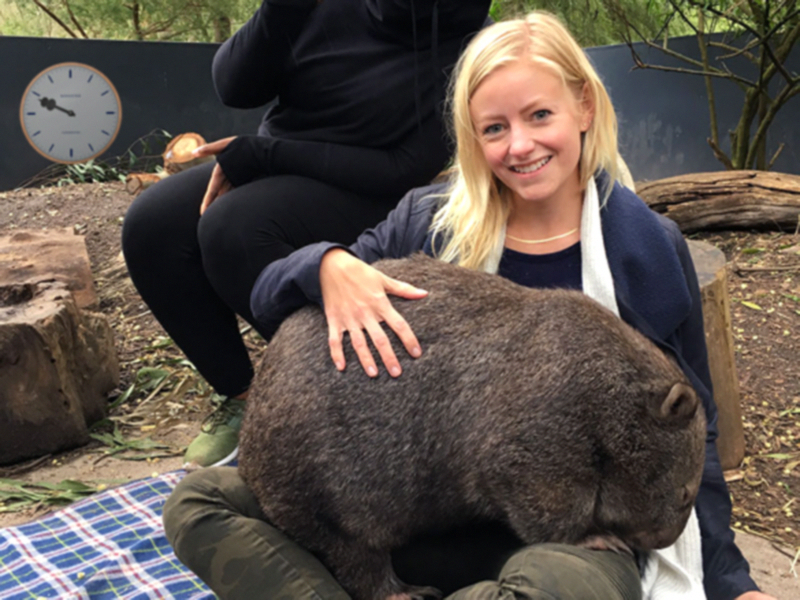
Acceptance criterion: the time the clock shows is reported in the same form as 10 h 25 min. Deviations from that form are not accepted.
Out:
9 h 49 min
